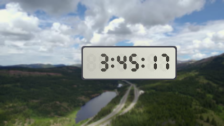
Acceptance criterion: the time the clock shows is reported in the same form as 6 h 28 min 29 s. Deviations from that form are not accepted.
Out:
3 h 45 min 17 s
